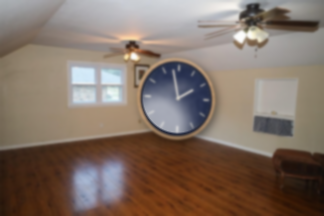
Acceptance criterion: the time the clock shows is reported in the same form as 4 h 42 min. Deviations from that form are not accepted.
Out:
1 h 58 min
